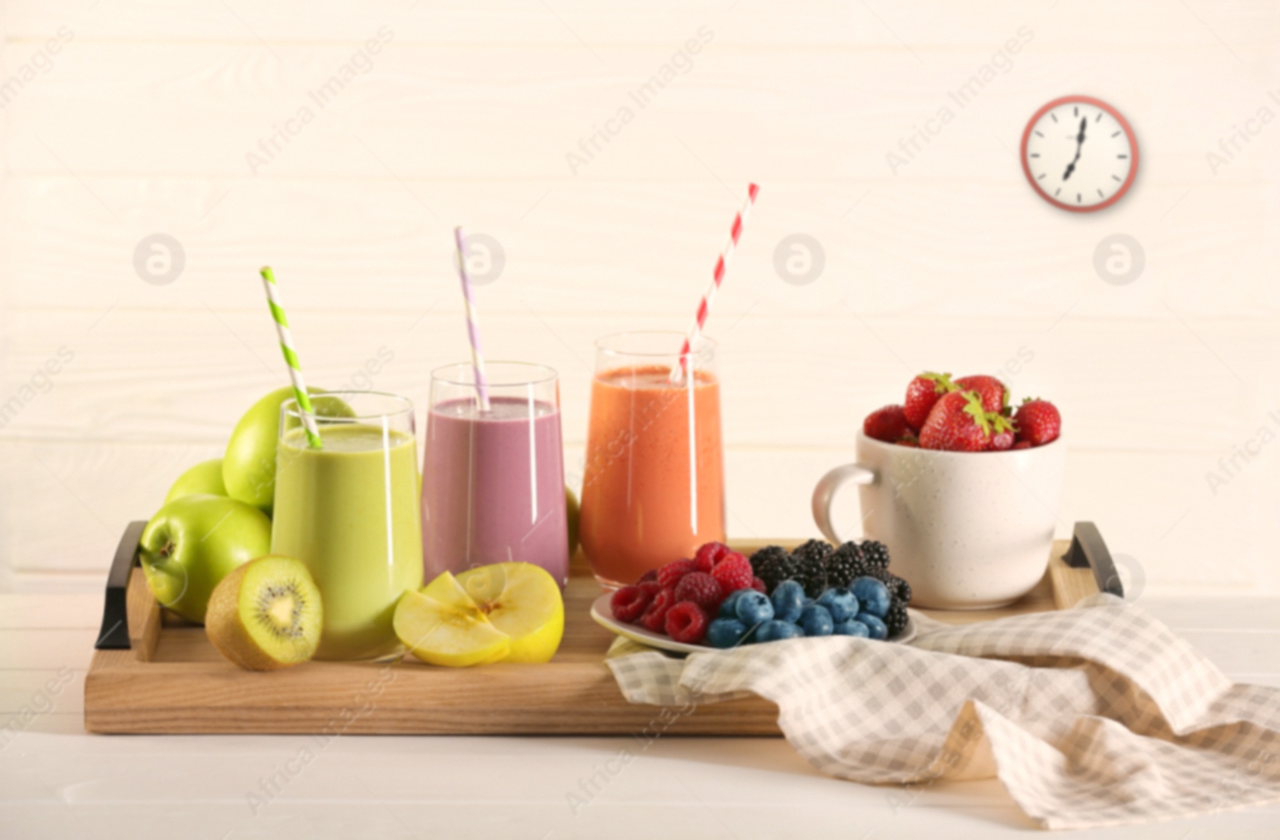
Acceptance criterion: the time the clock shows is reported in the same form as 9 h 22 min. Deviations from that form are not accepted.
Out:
7 h 02 min
